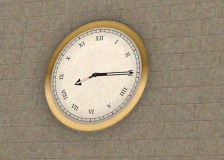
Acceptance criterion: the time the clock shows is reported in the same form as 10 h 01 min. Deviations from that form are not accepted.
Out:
8 h 15 min
